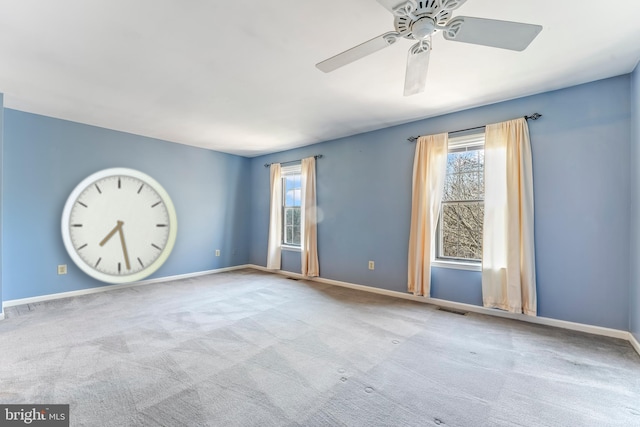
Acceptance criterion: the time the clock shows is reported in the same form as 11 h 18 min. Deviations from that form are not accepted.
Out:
7 h 28 min
